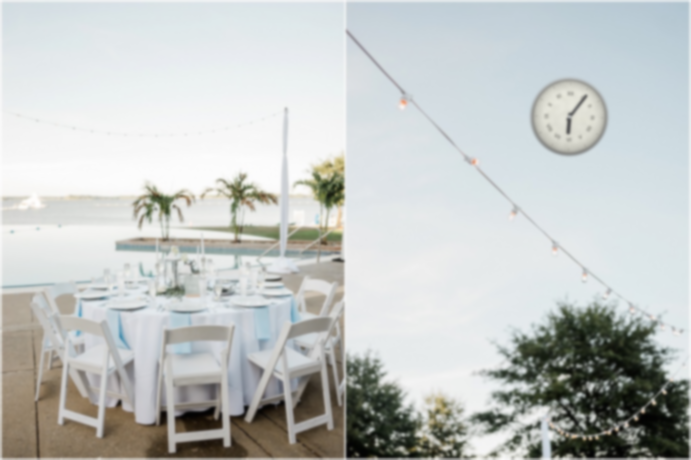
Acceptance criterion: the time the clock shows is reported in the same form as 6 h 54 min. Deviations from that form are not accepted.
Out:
6 h 06 min
